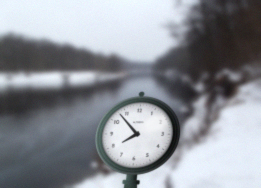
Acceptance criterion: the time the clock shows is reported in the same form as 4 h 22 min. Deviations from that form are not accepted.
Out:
7 h 53 min
